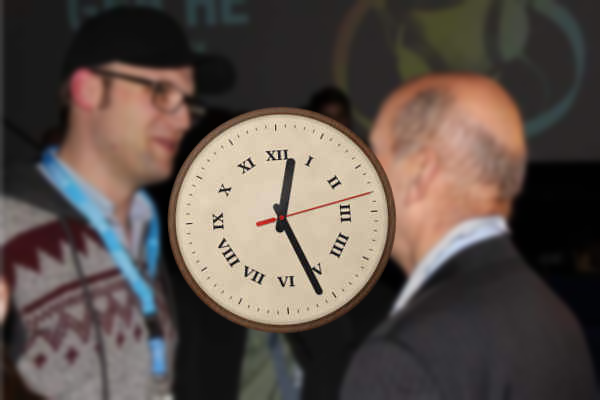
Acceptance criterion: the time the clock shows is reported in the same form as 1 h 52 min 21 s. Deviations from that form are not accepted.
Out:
12 h 26 min 13 s
